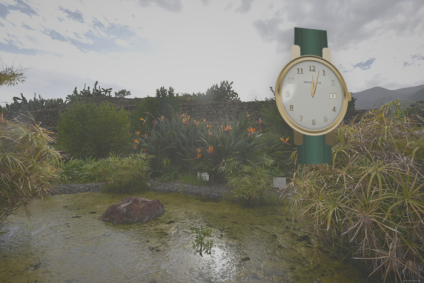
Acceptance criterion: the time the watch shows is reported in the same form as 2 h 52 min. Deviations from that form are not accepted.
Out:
12 h 03 min
